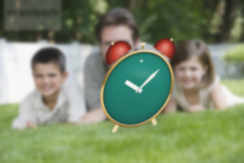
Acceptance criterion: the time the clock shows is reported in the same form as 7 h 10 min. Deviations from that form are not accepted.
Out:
10 h 08 min
